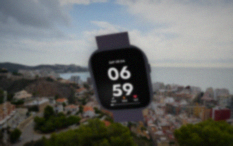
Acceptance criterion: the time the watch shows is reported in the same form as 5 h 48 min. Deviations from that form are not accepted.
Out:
6 h 59 min
